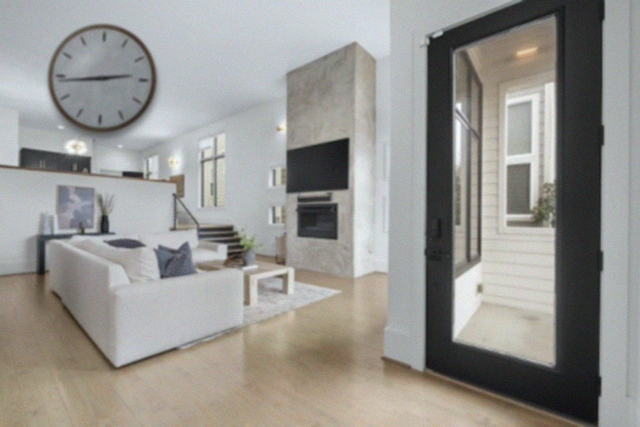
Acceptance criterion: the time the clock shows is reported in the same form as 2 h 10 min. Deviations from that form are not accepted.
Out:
2 h 44 min
